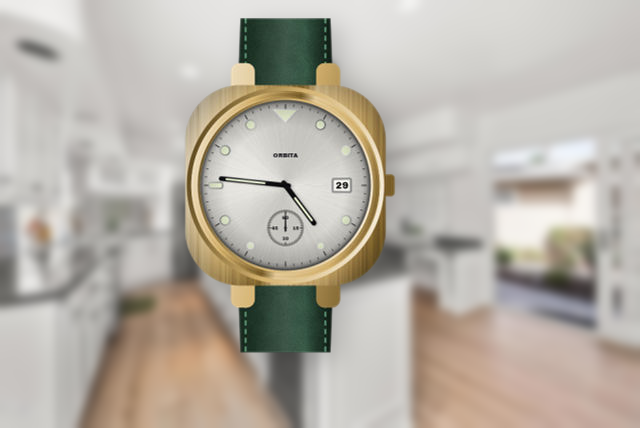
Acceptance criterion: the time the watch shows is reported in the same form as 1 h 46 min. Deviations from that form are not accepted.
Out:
4 h 46 min
